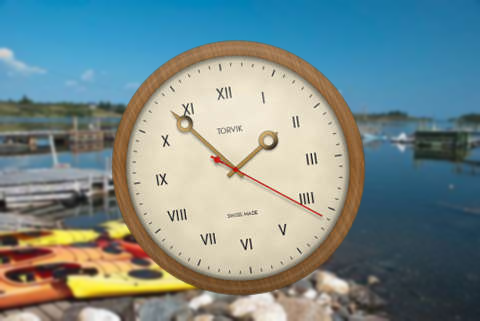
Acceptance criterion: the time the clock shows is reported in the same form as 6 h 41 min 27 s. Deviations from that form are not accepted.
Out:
1 h 53 min 21 s
